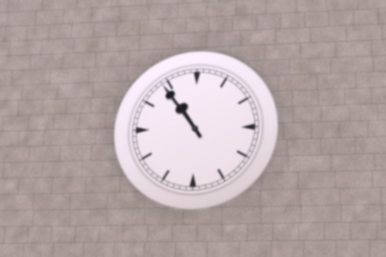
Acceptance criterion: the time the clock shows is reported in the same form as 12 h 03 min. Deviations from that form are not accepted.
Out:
10 h 54 min
